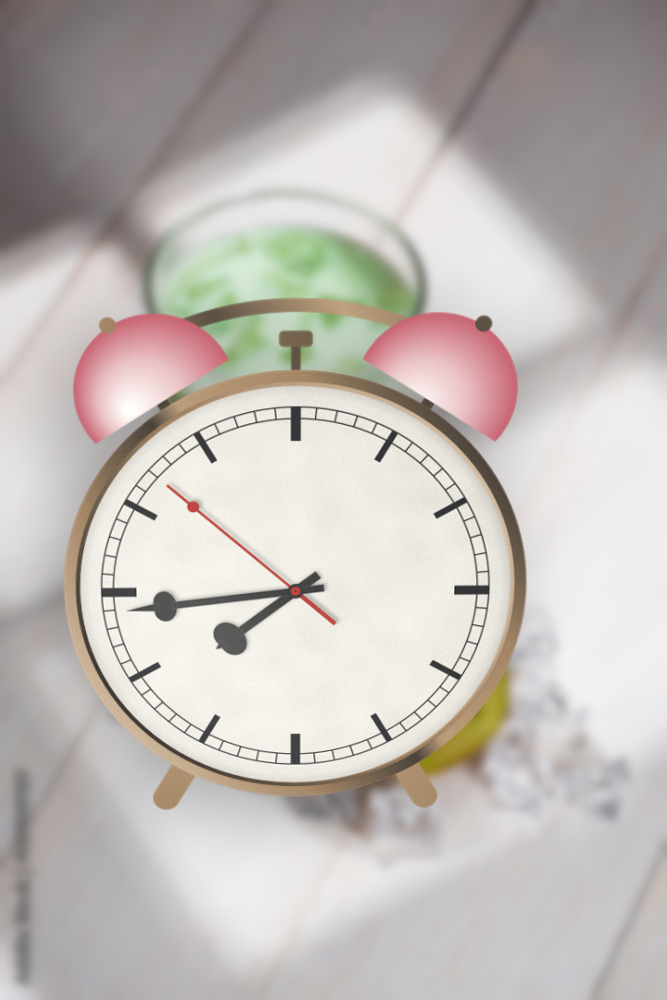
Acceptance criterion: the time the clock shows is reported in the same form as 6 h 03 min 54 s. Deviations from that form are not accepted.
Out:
7 h 43 min 52 s
